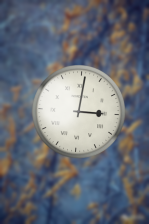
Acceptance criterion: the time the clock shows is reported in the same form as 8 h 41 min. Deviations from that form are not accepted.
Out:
3 h 01 min
